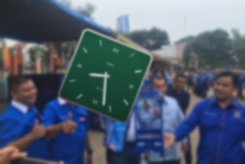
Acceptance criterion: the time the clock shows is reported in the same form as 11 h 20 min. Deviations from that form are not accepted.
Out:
8 h 27 min
